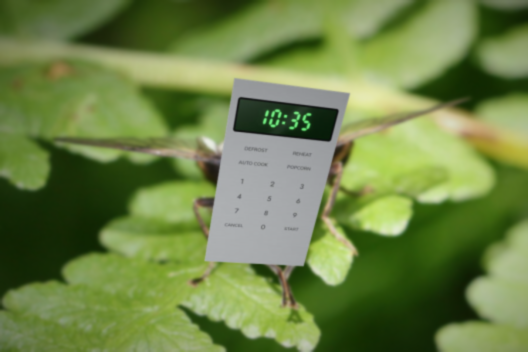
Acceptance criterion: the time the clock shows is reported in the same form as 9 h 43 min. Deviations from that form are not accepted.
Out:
10 h 35 min
